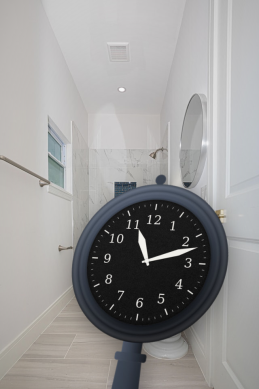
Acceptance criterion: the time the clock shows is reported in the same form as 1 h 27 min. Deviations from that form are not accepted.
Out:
11 h 12 min
